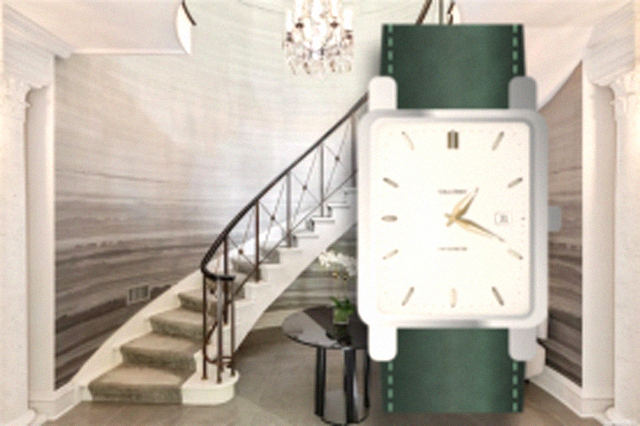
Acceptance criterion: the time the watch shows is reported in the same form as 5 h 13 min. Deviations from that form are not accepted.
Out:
1 h 19 min
